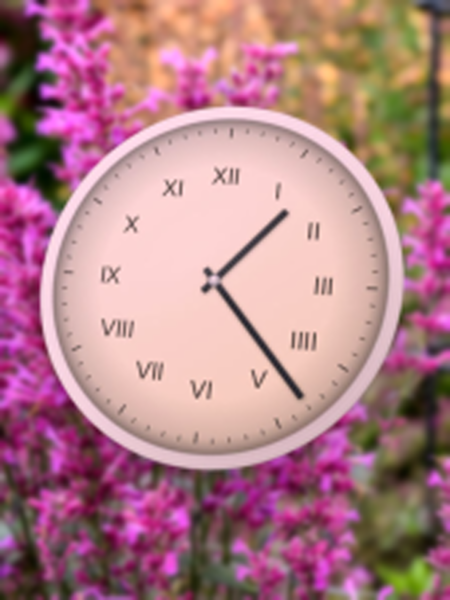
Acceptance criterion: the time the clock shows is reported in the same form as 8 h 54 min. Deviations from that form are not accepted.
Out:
1 h 23 min
